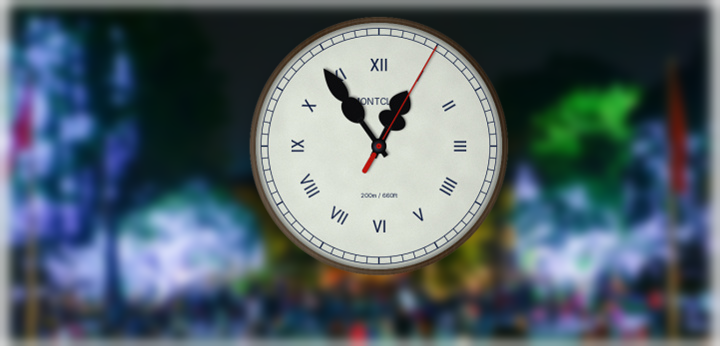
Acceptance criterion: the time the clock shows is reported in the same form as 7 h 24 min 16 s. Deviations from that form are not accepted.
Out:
12 h 54 min 05 s
